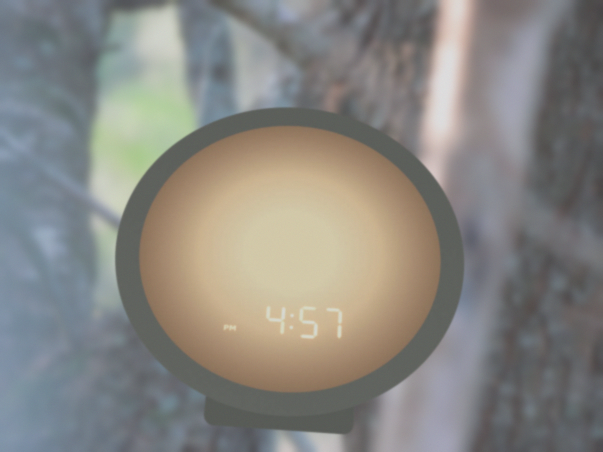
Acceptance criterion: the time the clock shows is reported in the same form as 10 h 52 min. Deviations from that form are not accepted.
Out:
4 h 57 min
